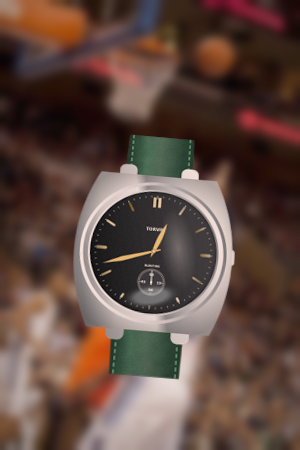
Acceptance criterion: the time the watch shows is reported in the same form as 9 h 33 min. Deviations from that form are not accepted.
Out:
12 h 42 min
